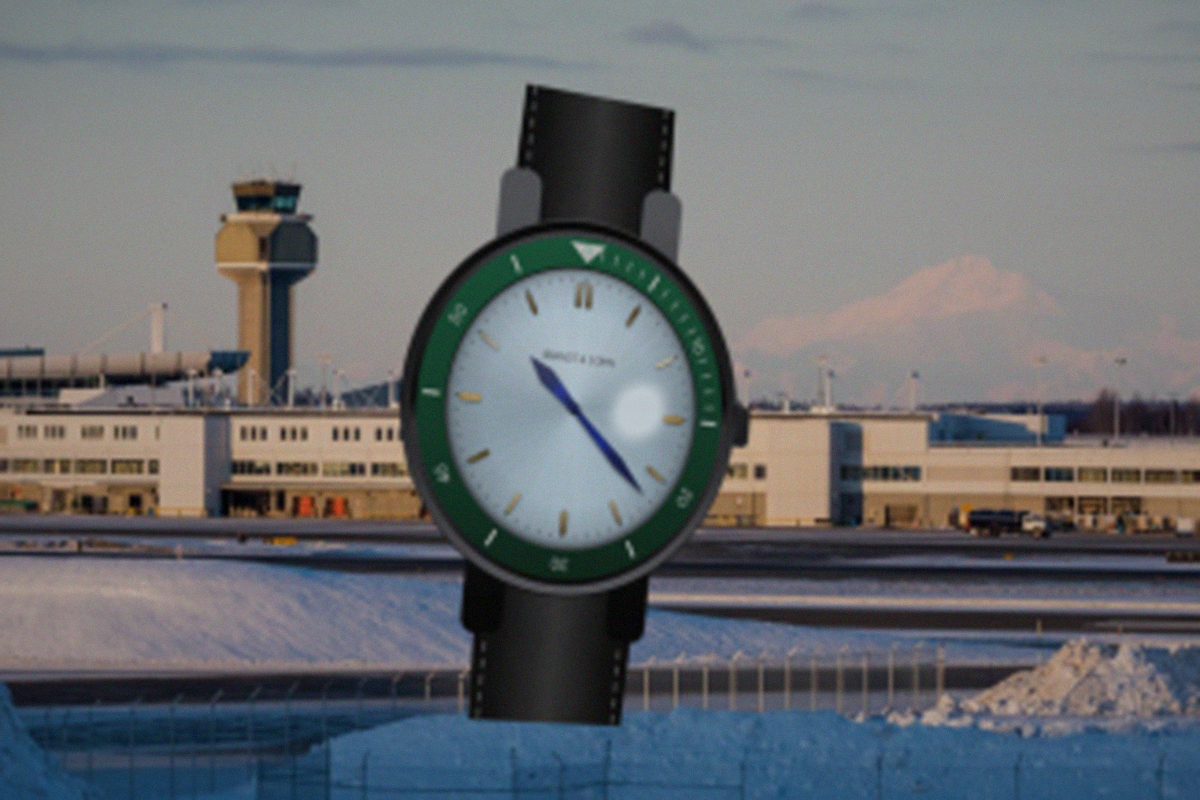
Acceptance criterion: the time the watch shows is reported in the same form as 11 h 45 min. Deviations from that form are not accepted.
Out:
10 h 22 min
